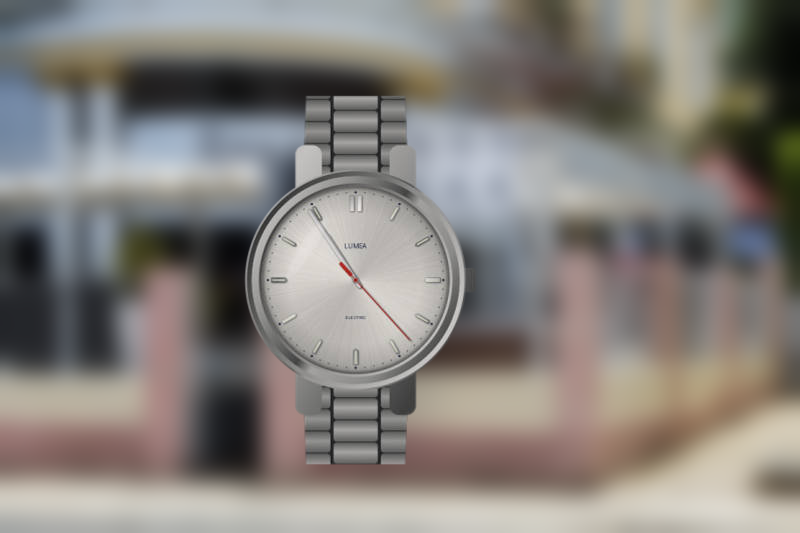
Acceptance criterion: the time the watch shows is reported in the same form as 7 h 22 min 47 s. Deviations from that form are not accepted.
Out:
10 h 54 min 23 s
